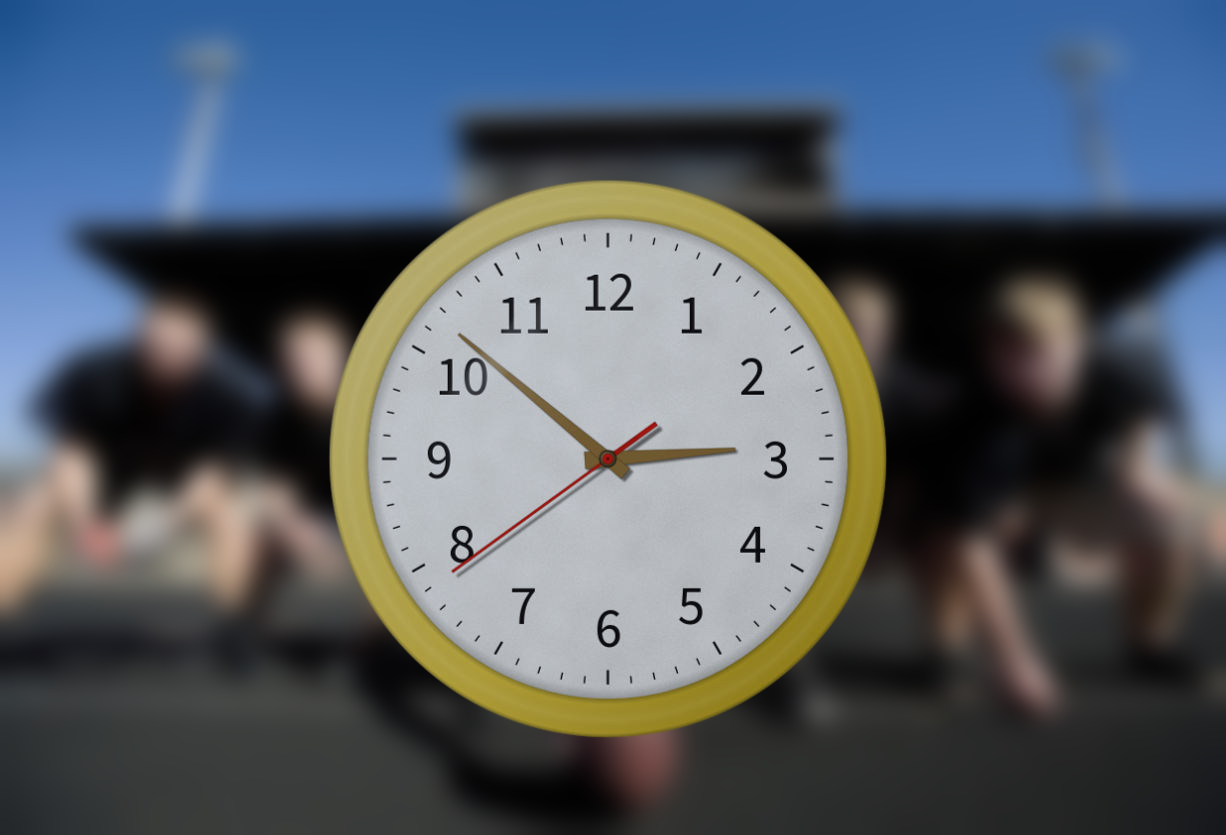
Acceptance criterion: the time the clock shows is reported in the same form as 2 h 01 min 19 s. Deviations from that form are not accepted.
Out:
2 h 51 min 39 s
